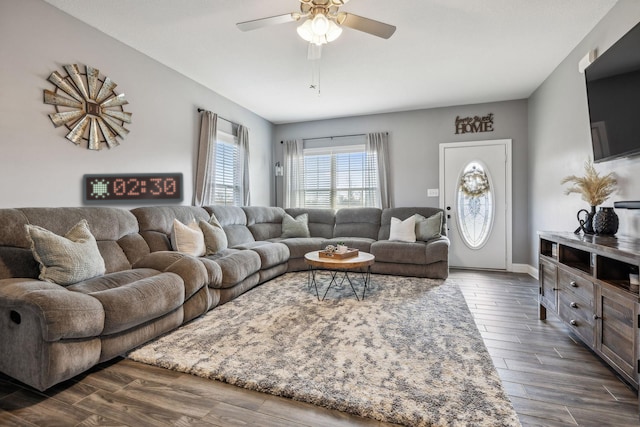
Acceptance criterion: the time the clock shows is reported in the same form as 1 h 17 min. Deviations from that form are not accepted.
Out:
2 h 30 min
